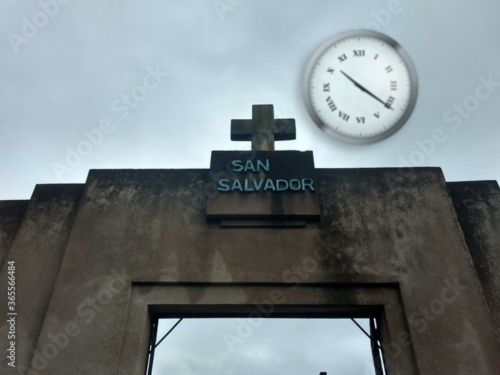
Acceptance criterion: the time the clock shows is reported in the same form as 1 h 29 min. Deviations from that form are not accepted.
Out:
10 h 21 min
